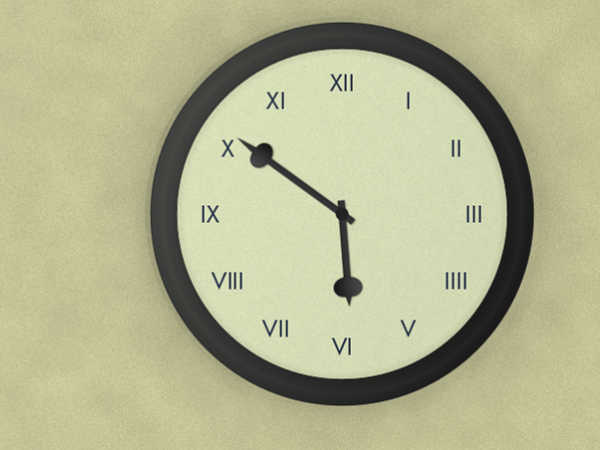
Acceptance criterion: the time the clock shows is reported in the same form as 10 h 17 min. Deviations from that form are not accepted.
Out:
5 h 51 min
